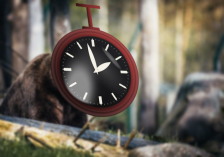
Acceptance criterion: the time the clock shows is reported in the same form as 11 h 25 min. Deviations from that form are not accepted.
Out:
1 h 58 min
